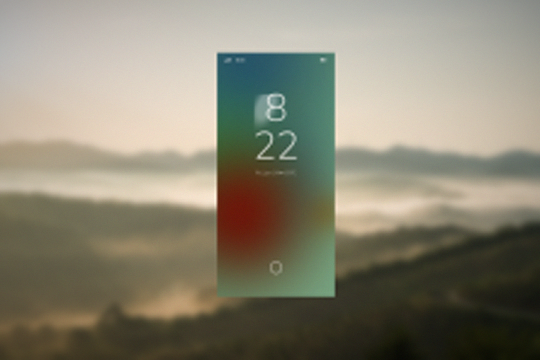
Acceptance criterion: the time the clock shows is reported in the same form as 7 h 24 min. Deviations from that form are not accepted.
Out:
8 h 22 min
